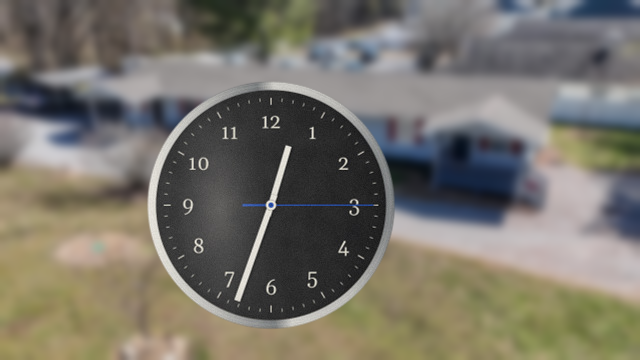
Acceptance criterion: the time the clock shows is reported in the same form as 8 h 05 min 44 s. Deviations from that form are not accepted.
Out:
12 h 33 min 15 s
